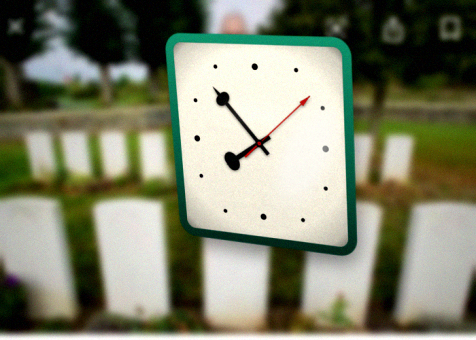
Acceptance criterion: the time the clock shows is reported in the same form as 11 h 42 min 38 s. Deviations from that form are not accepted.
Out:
7 h 53 min 08 s
